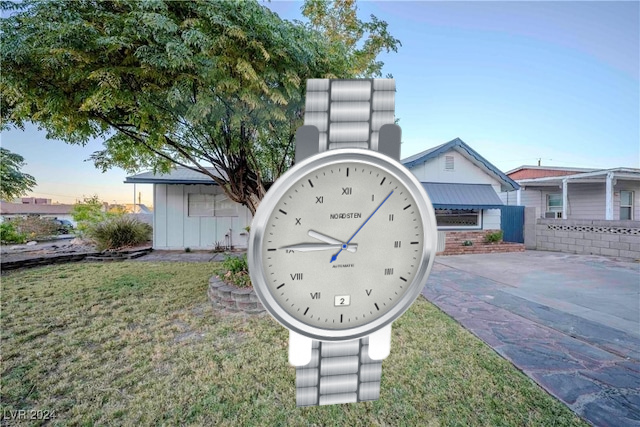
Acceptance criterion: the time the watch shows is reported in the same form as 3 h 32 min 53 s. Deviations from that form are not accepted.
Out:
9 h 45 min 07 s
